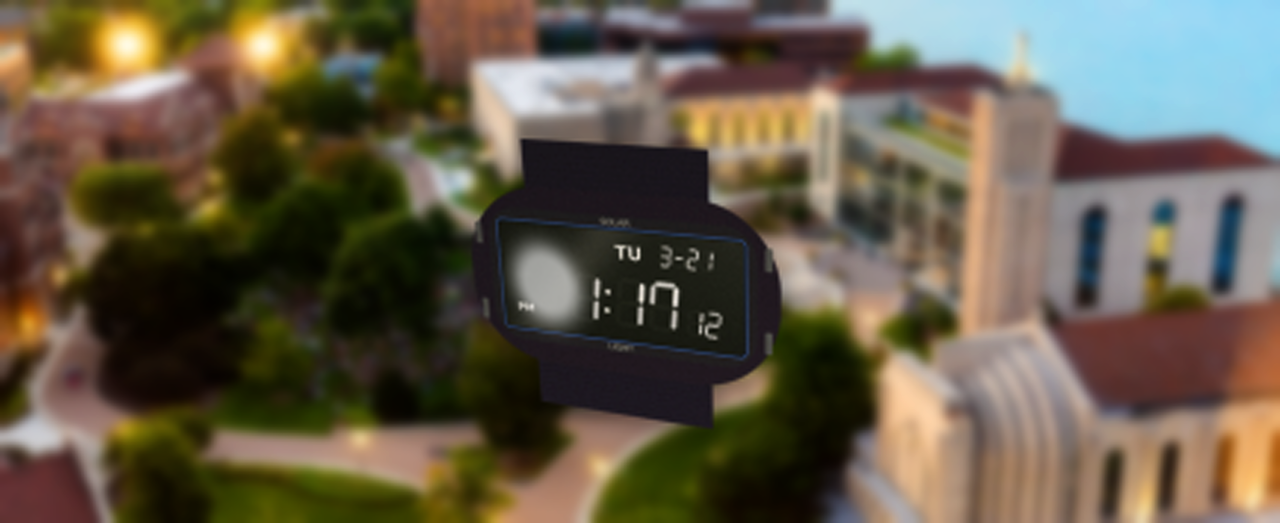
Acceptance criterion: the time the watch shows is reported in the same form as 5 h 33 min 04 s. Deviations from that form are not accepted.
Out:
1 h 17 min 12 s
